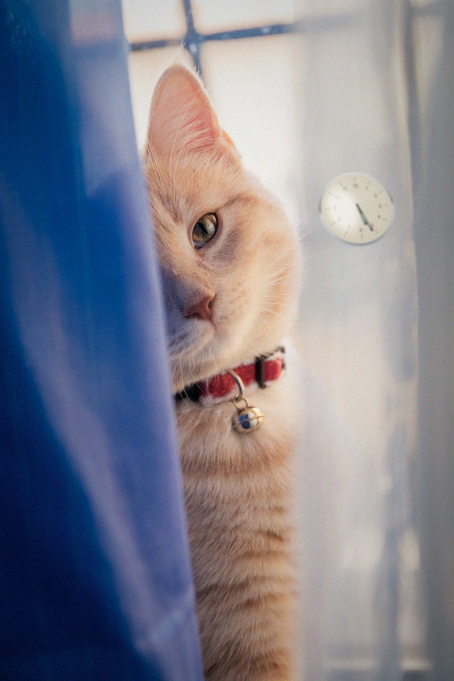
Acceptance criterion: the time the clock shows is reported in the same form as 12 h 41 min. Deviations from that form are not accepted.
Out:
5 h 26 min
